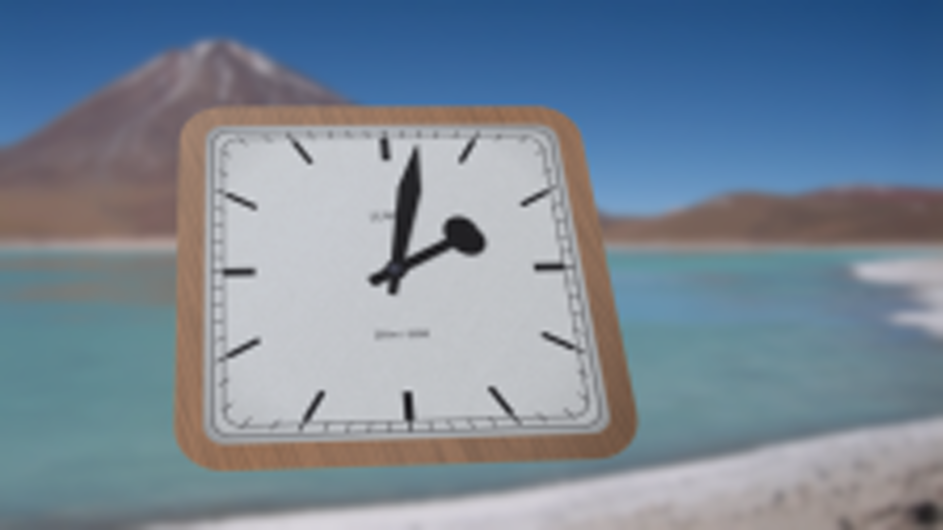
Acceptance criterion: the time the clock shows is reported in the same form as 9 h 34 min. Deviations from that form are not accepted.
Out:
2 h 02 min
